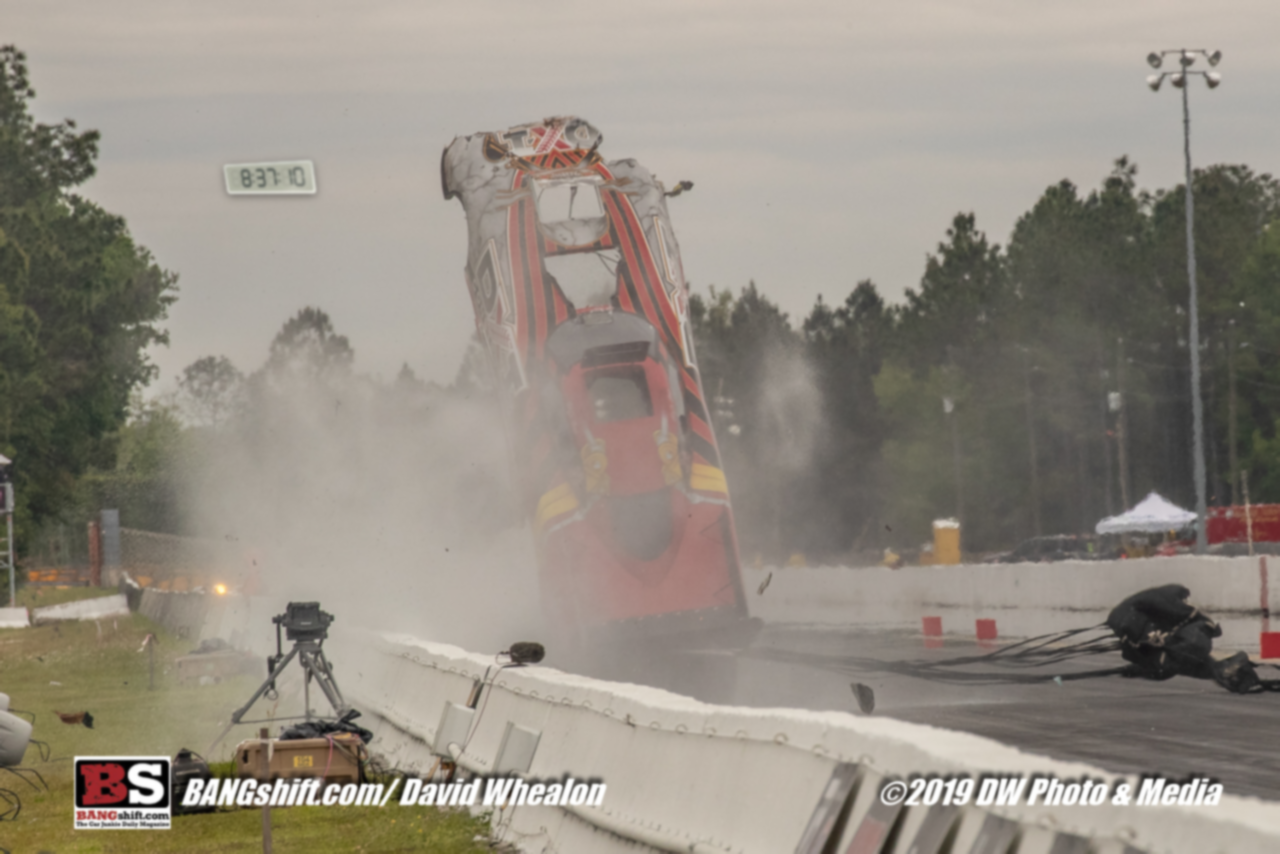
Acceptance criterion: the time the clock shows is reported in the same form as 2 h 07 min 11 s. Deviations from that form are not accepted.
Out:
8 h 37 min 10 s
